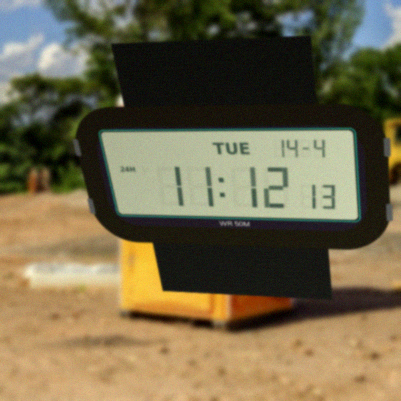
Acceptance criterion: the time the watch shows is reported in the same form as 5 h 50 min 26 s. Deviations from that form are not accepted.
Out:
11 h 12 min 13 s
